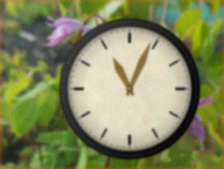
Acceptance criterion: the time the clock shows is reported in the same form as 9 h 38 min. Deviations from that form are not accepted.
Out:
11 h 04 min
